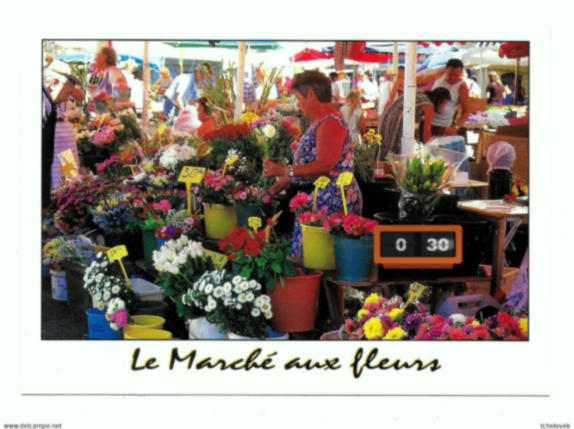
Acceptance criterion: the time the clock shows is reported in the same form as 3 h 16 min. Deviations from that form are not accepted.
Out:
0 h 30 min
